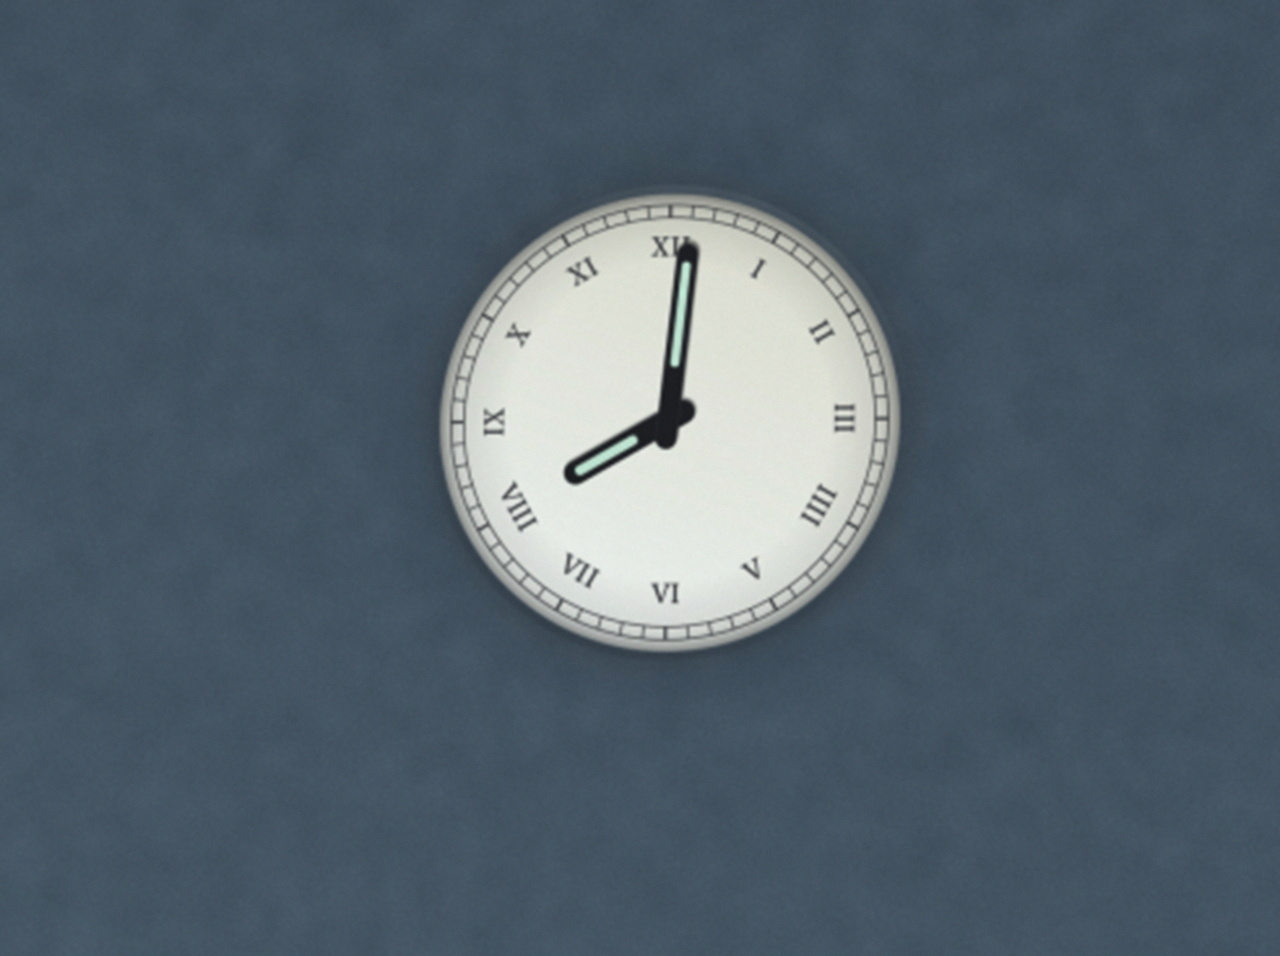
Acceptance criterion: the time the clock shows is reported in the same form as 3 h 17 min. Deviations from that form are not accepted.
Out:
8 h 01 min
